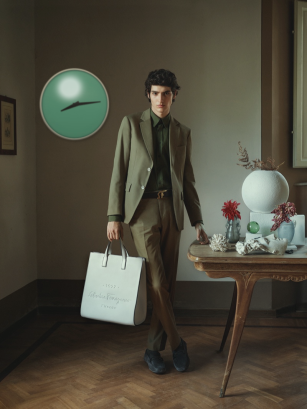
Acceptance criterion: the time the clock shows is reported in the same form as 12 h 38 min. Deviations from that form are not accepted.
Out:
8 h 14 min
